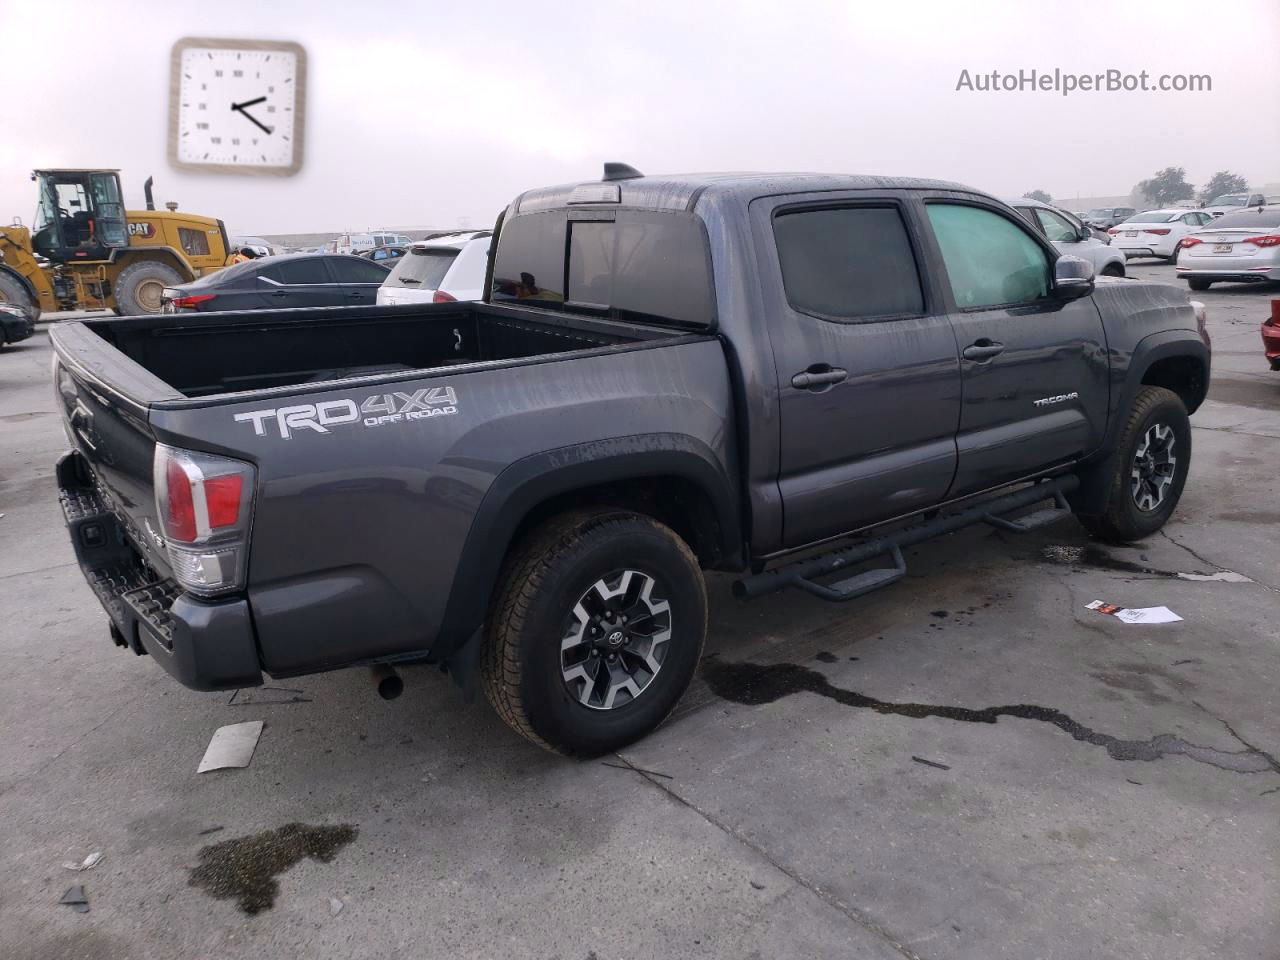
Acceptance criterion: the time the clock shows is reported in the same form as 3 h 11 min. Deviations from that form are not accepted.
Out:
2 h 21 min
